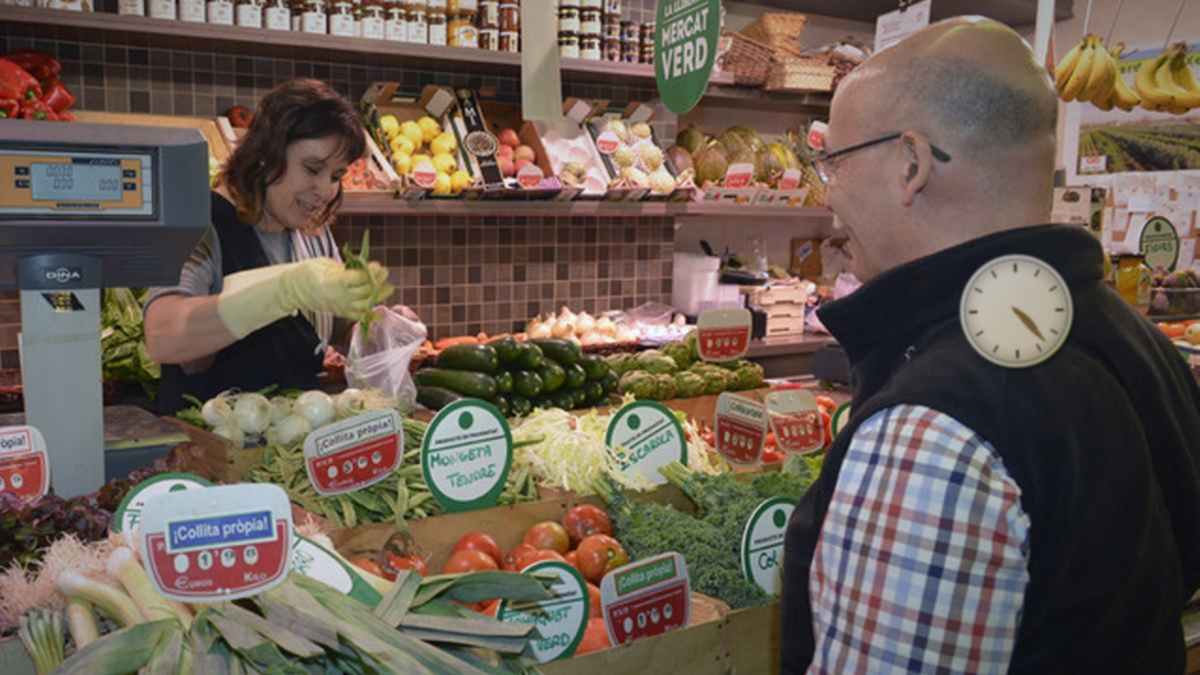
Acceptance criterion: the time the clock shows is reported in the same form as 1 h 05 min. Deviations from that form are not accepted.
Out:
4 h 23 min
